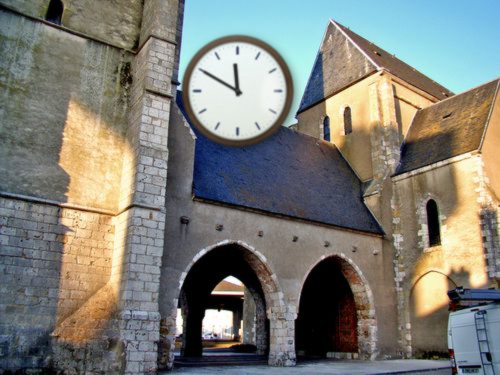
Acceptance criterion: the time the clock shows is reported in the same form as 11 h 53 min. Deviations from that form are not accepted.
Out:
11 h 50 min
